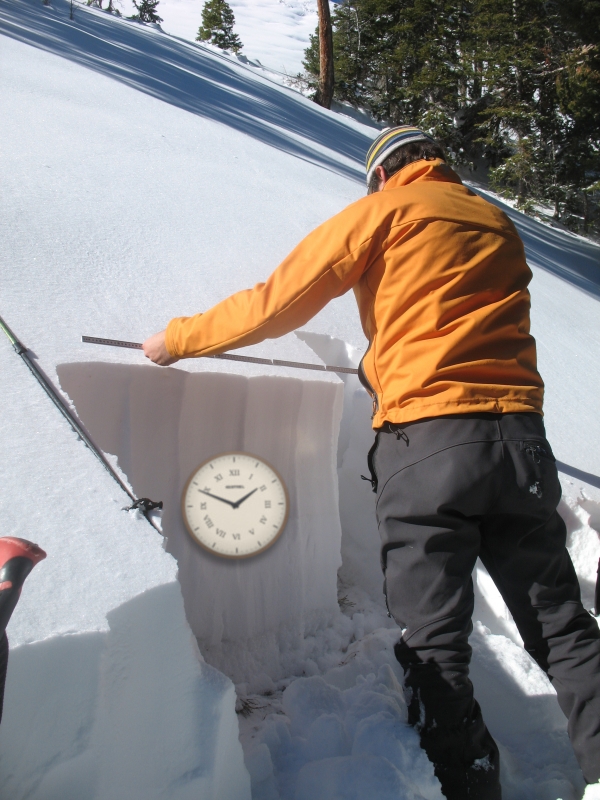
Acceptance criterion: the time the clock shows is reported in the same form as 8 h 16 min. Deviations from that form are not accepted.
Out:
1 h 49 min
